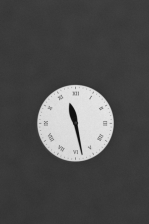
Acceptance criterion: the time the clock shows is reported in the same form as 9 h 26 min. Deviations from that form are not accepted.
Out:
11 h 28 min
